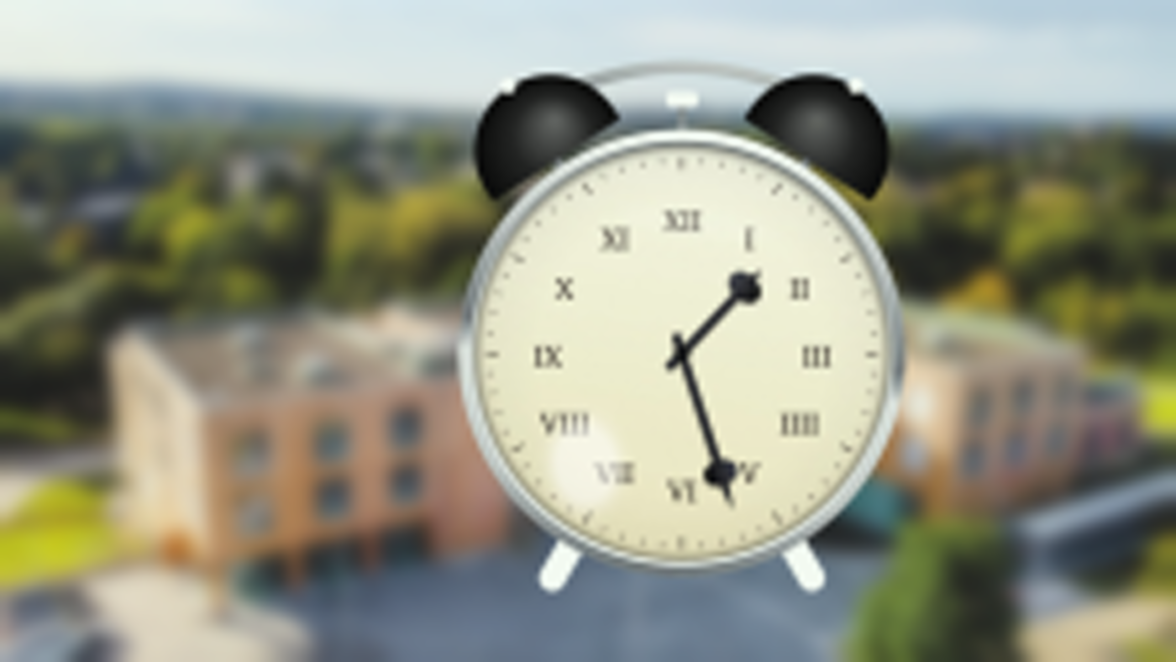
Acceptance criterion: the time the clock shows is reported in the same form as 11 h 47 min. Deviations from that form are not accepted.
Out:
1 h 27 min
